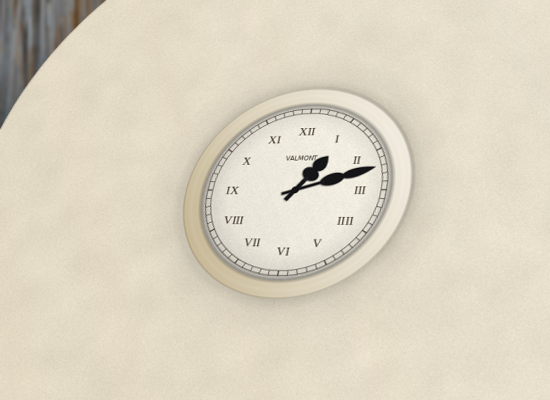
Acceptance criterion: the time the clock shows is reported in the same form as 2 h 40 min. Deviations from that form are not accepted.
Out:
1 h 12 min
